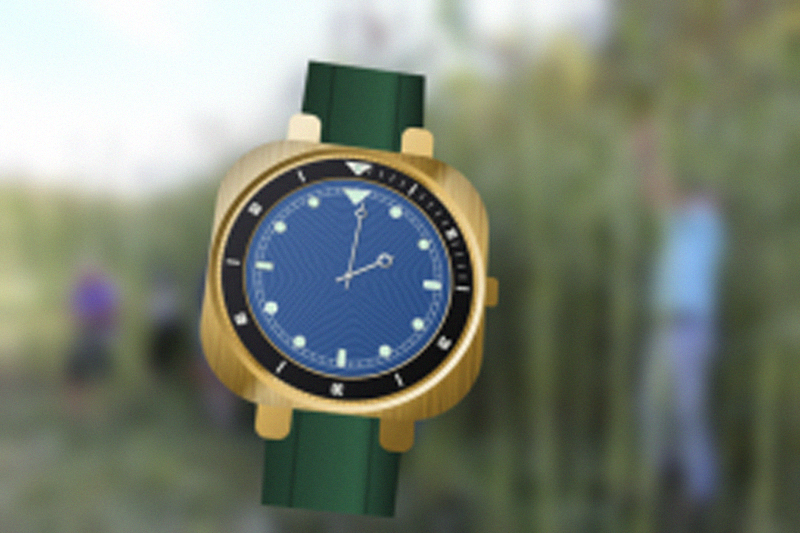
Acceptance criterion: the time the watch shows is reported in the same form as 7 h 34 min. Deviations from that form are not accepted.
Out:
2 h 01 min
